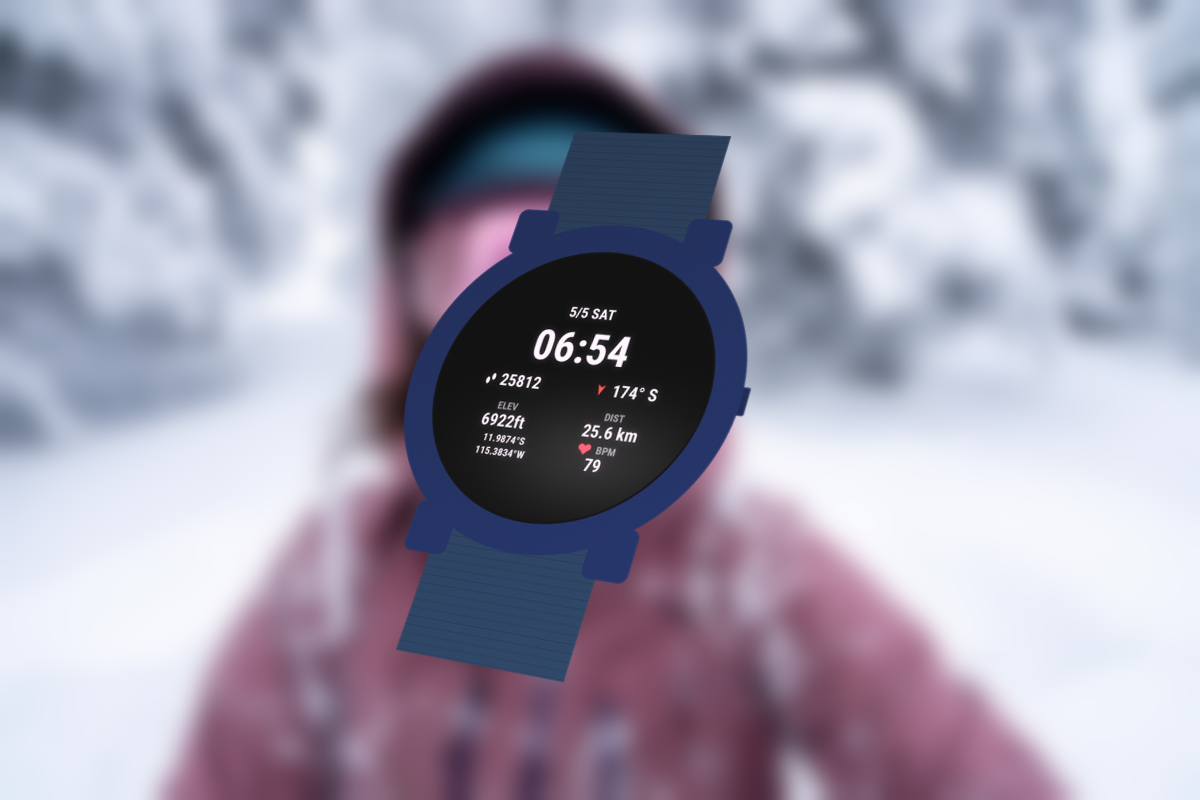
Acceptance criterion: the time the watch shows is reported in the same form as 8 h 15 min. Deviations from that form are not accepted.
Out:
6 h 54 min
